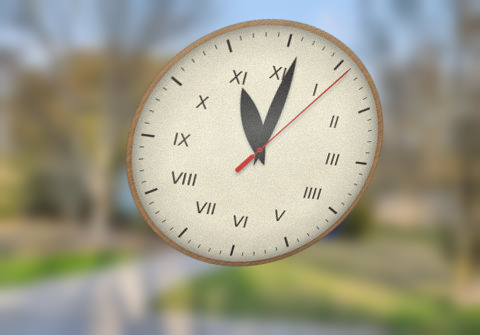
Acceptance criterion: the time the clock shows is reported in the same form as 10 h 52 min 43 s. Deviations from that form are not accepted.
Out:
11 h 01 min 06 s
